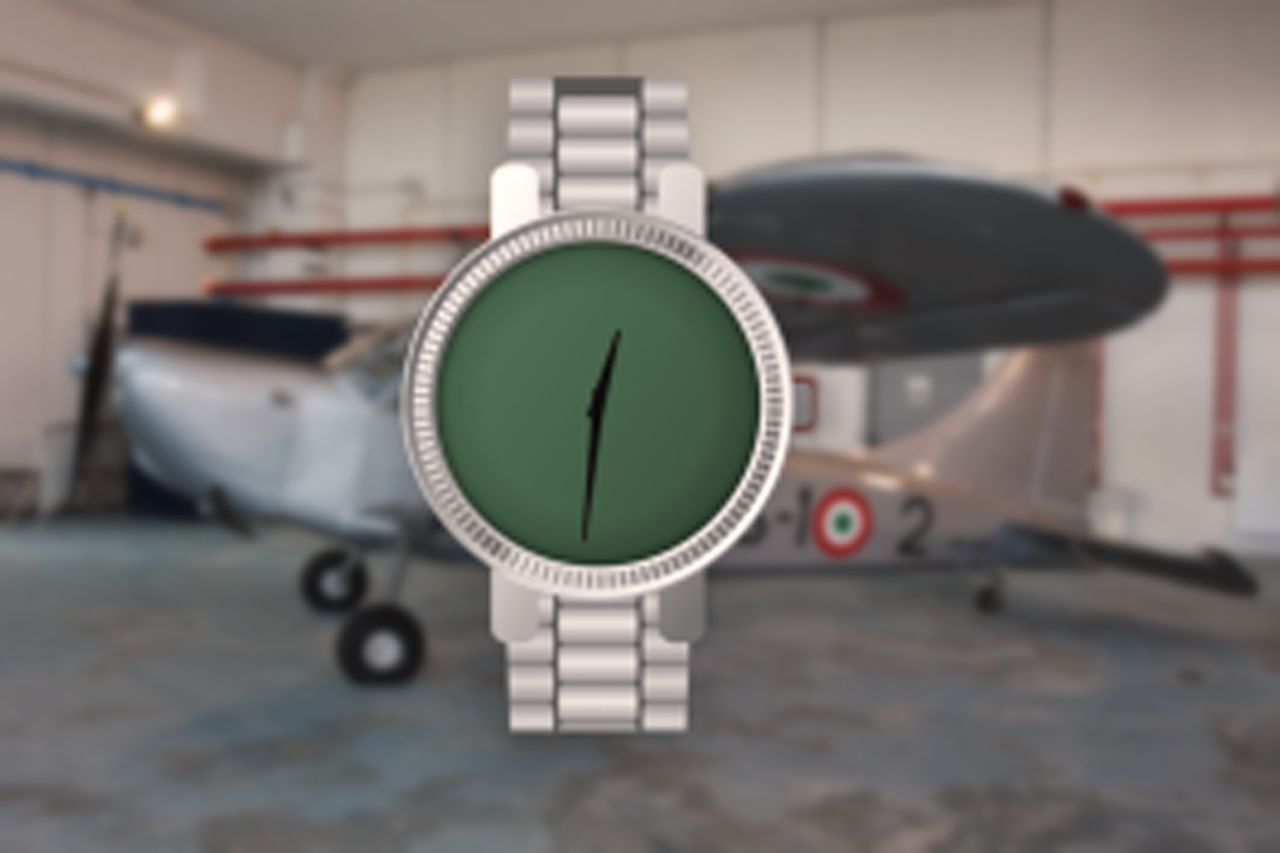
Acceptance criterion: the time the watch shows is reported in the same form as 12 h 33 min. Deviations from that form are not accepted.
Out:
12 h 31 min
